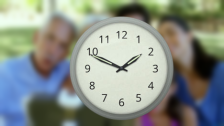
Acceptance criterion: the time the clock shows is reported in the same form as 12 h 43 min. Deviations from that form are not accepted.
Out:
1 h 49 min
